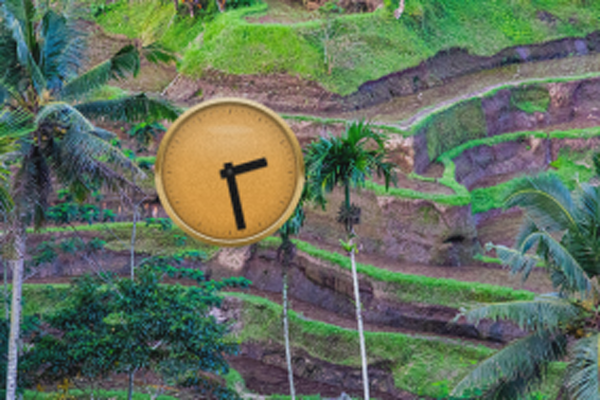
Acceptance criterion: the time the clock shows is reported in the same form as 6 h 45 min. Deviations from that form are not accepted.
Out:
2 h 28 min
